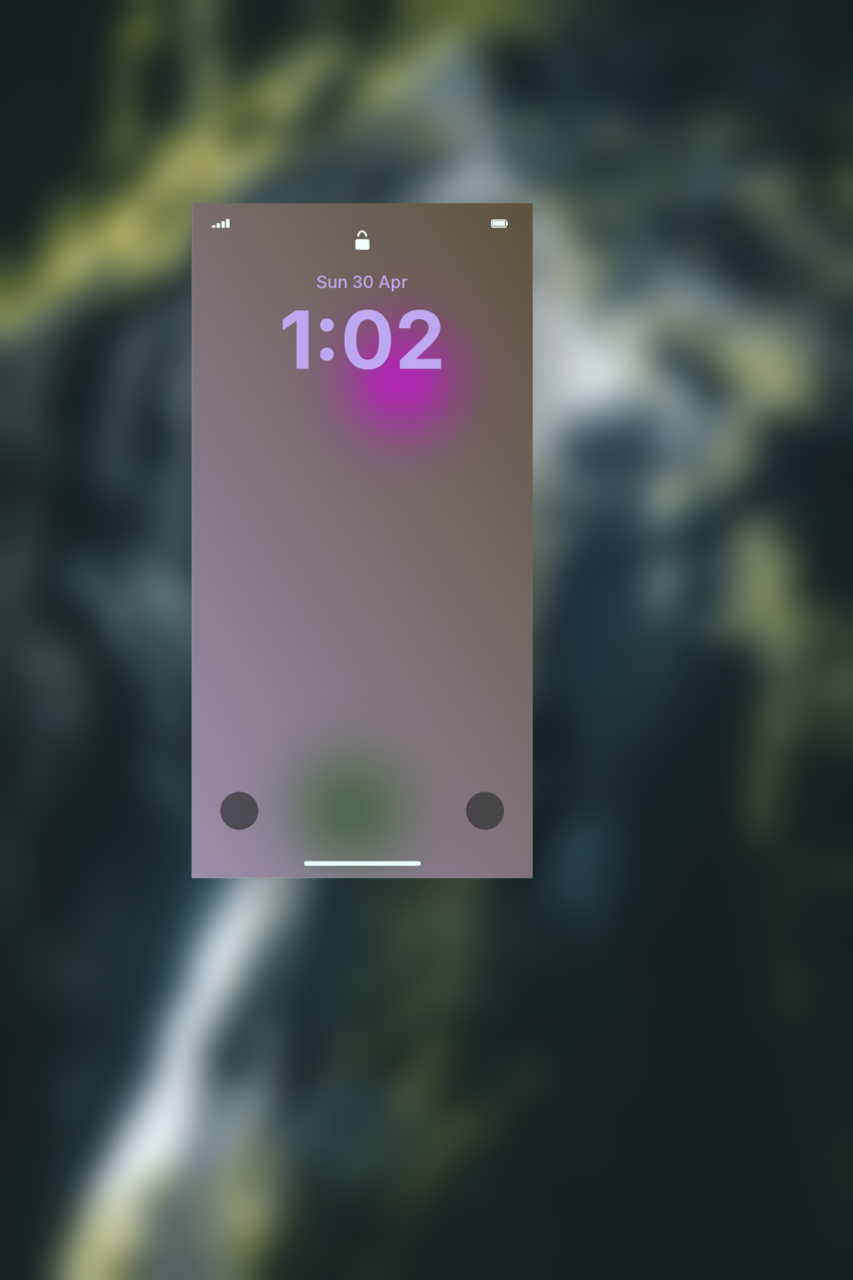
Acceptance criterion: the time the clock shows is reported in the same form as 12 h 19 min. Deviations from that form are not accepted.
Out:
1 h 02 min
